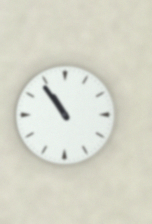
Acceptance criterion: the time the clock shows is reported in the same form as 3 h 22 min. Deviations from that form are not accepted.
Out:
10 h 54 min
